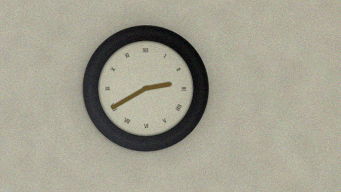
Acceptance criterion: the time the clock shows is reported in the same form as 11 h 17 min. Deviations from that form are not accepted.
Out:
2 h 40 min
